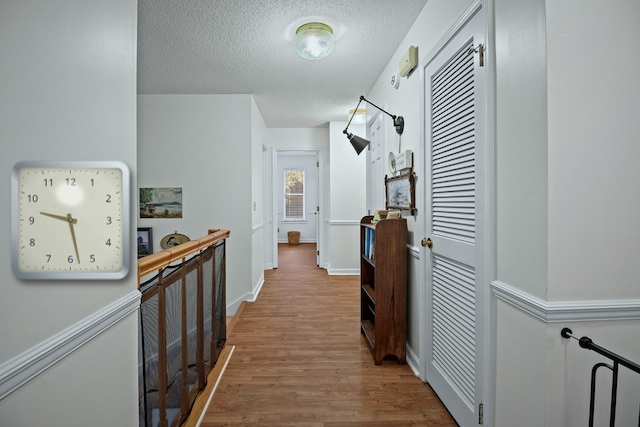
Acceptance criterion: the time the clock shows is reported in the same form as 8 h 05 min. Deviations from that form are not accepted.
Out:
9 h 28 min
